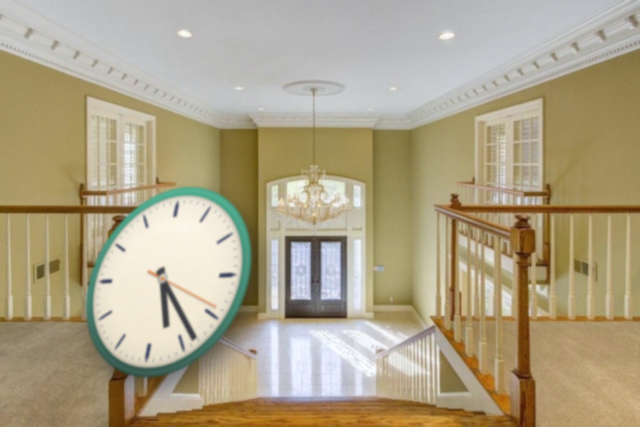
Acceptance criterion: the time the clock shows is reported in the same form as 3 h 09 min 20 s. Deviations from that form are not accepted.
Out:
5 h 23 min 19 s
